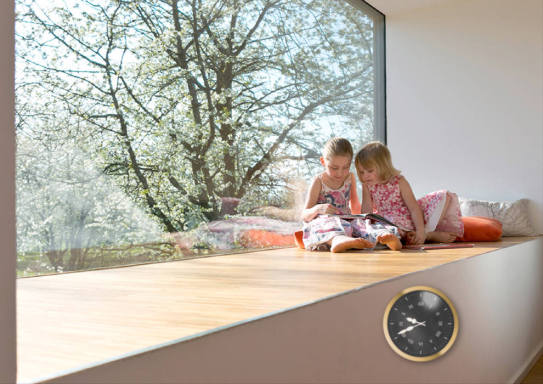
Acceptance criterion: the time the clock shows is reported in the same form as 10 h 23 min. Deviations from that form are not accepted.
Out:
9 h 41 min
